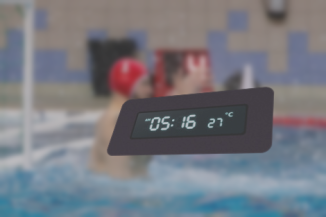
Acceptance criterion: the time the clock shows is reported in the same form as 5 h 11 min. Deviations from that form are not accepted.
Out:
5 h 16 min
